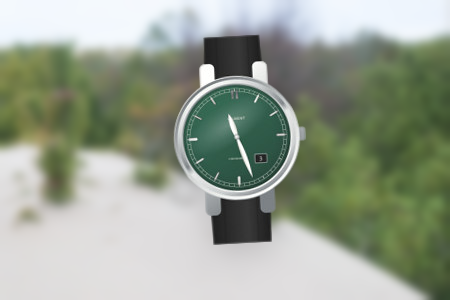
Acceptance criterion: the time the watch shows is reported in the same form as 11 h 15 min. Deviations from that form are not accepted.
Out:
11 h 27 min
